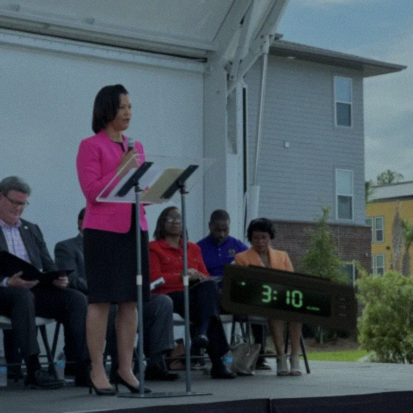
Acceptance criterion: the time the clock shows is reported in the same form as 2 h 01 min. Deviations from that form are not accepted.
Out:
3 h 10 min
